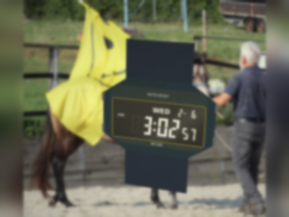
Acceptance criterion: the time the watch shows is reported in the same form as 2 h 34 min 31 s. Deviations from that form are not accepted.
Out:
3 h 02 min 57 s
